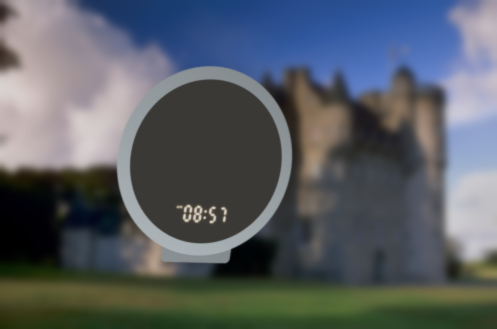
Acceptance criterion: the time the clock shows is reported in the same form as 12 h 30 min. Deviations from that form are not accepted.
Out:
8 h 57 min
